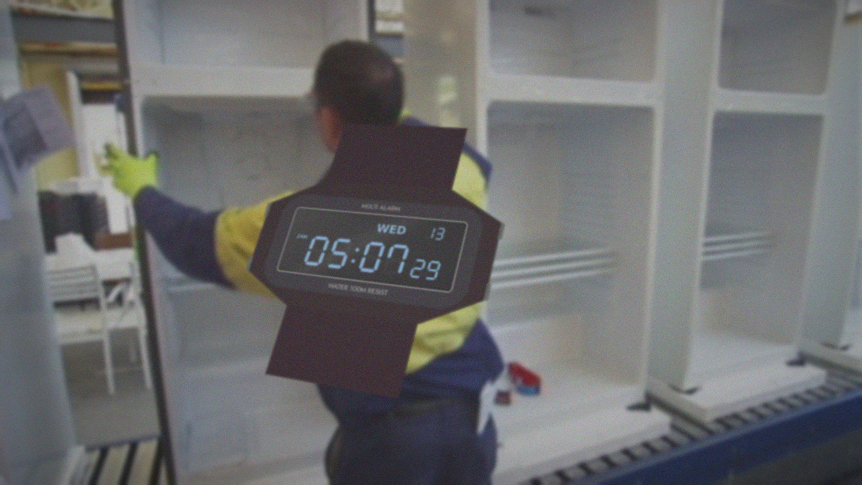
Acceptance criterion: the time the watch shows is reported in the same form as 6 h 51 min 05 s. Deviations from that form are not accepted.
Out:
5 h 07 min 29 s
